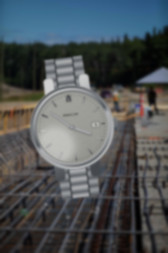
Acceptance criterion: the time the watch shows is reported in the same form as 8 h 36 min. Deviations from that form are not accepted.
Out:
3 h 52 min
